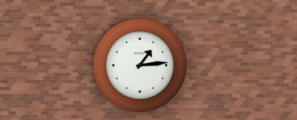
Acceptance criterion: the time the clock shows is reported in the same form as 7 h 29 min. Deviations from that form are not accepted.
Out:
1 h 14 min
